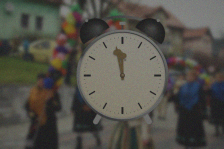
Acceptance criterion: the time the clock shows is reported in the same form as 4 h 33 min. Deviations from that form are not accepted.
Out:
11 h 58 min
